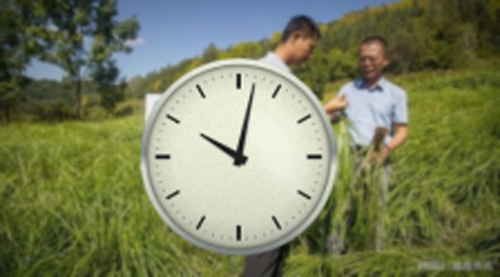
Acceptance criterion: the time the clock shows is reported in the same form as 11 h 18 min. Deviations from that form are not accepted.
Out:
10 h 02 min
